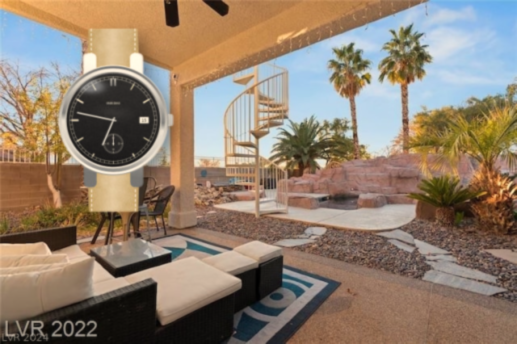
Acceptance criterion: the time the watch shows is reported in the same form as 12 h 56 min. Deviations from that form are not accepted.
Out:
6 h 47 min
